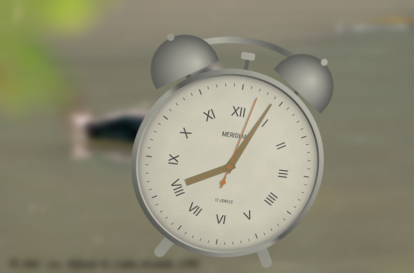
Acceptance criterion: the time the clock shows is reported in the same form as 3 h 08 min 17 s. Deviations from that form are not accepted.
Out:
8 h 04 min 02 s
